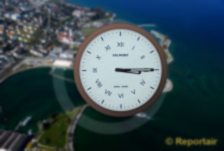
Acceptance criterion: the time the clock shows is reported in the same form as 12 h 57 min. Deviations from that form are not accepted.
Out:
3 h 15 min
